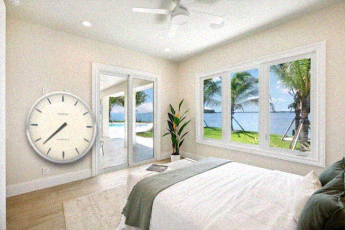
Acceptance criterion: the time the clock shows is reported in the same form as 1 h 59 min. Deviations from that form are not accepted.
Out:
7 h 38 min
